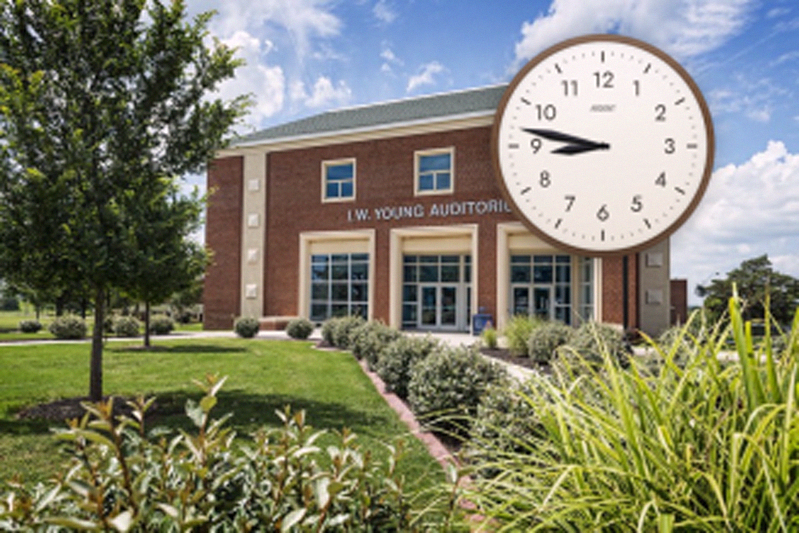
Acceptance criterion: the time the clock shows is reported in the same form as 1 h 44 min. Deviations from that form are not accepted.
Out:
8 h 47 min
